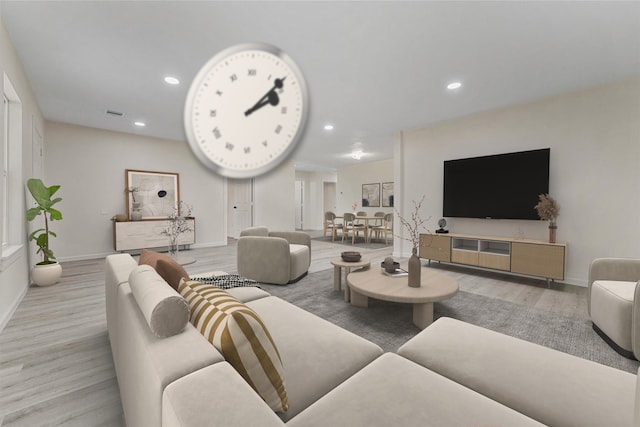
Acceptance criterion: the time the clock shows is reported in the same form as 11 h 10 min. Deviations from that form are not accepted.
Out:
2 h 08 min
